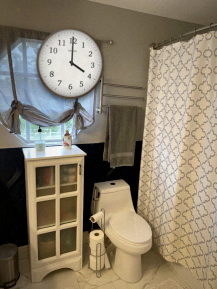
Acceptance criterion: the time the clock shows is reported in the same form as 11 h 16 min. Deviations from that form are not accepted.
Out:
4 h 00 min
